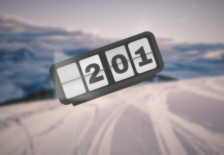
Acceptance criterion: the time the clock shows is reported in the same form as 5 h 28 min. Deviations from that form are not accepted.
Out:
2 h 01 min
